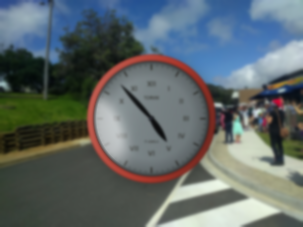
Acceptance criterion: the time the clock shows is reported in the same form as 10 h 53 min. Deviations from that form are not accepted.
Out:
4 h 53 min
